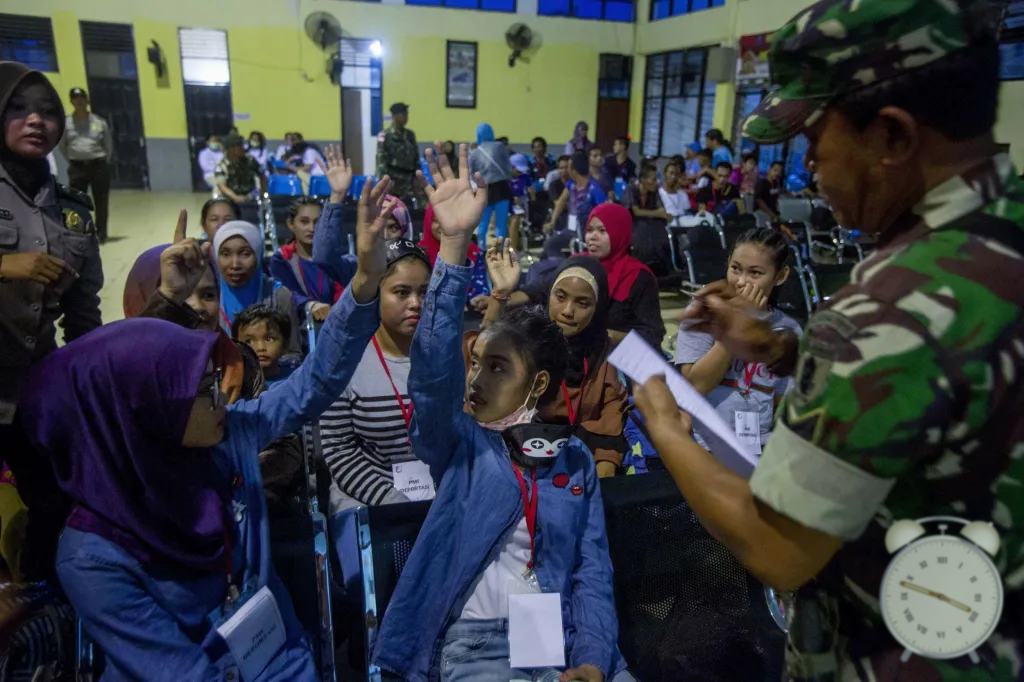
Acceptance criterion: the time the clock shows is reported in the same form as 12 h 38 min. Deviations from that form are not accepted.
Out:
3 h 48 min
